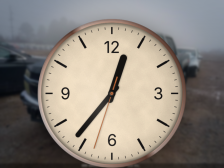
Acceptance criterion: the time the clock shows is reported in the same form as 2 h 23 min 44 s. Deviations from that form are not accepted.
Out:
12 h 36 min 33 s
